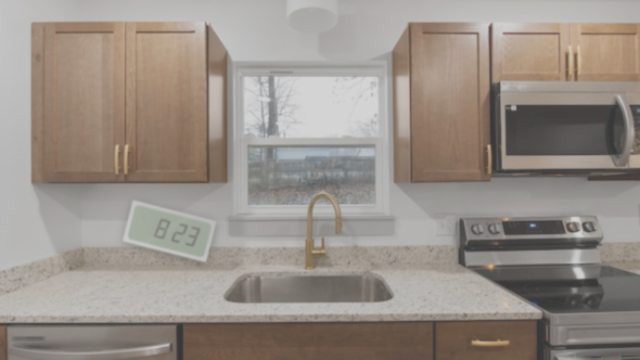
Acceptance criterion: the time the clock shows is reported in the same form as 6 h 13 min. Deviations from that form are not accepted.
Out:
8 h 23 min
